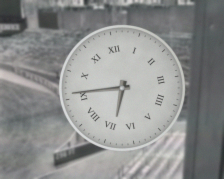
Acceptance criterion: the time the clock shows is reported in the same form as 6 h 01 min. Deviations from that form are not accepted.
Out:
6 h 46 min
